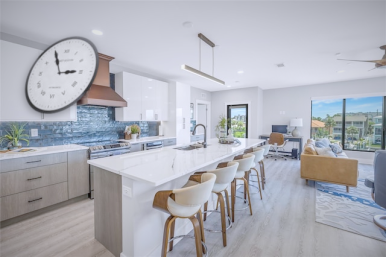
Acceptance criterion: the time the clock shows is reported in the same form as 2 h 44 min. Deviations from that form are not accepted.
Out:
2 h 55 min
